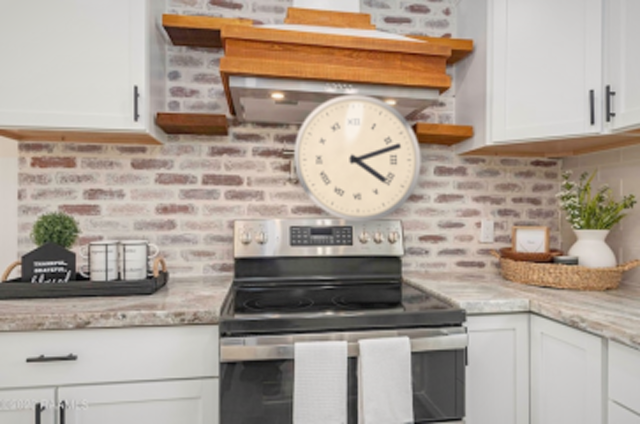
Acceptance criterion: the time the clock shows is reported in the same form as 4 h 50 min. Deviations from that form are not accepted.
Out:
4 h 12 min
